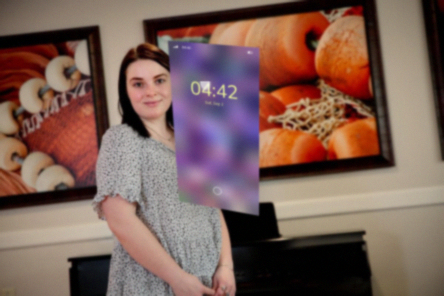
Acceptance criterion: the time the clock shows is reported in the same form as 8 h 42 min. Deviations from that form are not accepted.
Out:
4 h 42 min
